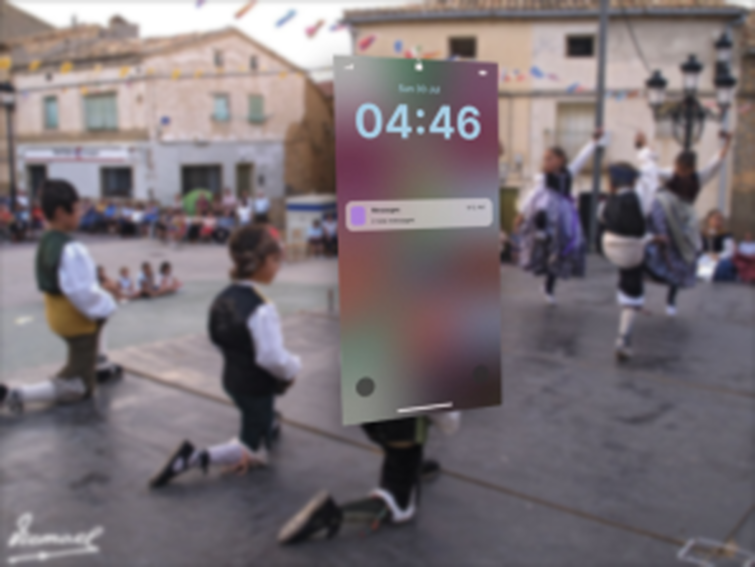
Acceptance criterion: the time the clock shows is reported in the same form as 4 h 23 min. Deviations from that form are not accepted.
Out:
4 h 46 min
